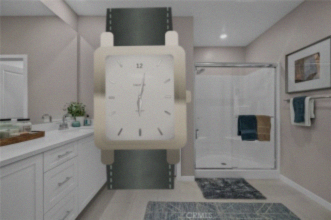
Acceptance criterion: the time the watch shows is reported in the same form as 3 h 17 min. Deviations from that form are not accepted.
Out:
6 h 02 min
